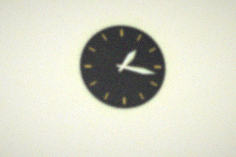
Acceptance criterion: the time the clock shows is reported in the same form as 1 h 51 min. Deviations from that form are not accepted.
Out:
1 h 17 min
